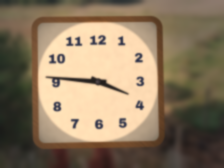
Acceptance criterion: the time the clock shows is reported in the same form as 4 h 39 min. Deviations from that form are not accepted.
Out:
3 h 46 min
